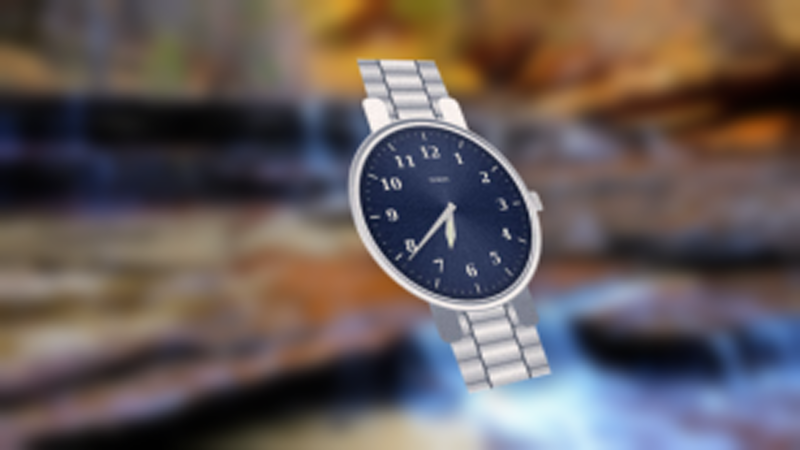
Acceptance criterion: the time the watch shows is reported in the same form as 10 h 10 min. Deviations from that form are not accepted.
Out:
6 h 39 min
